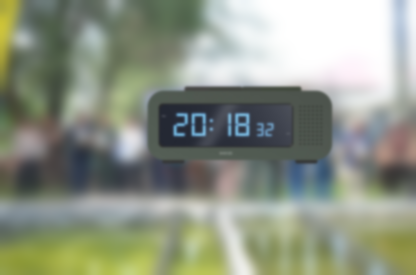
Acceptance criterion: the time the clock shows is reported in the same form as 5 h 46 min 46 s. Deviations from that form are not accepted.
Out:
20 h 18 min 32 s
